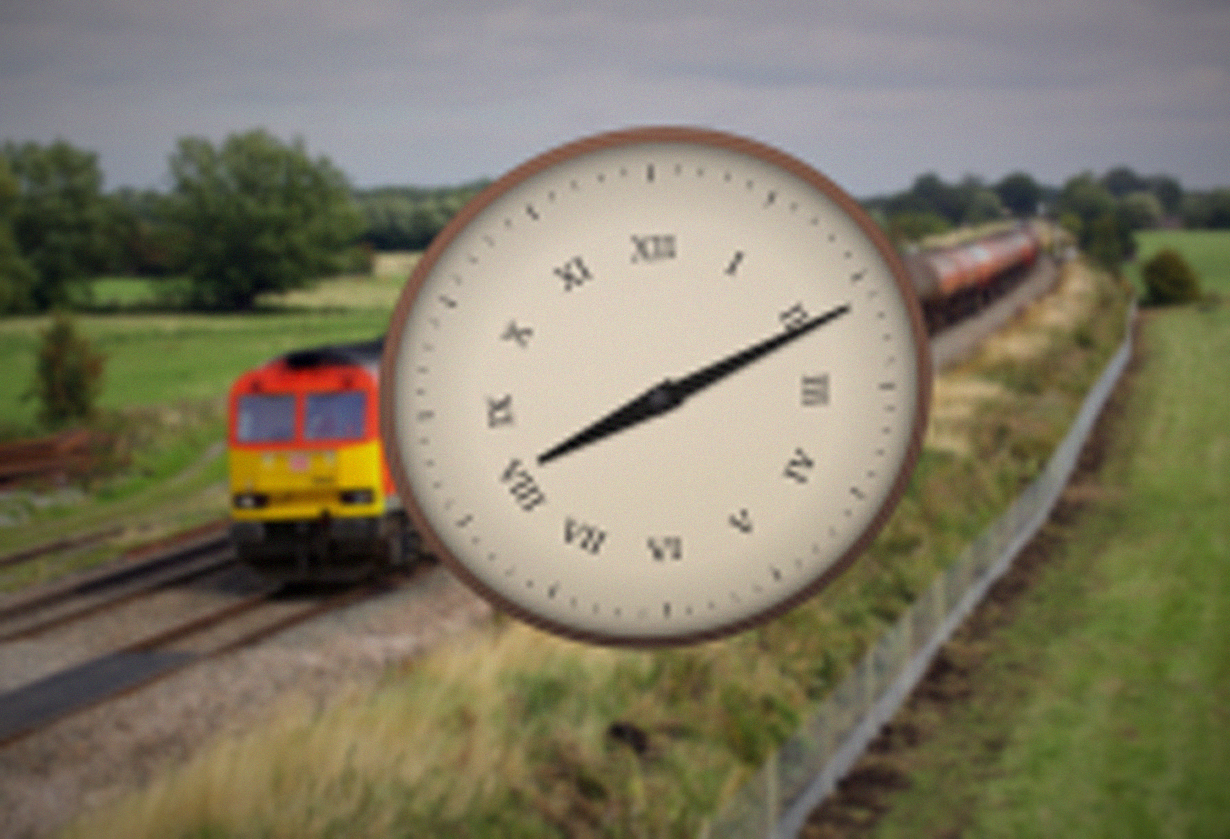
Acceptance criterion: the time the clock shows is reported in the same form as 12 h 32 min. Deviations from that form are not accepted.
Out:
8 h 11 min
